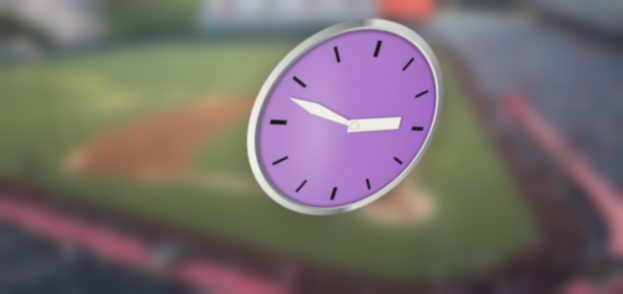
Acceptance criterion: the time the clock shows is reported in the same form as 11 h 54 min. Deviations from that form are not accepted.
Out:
2 h 48 min
